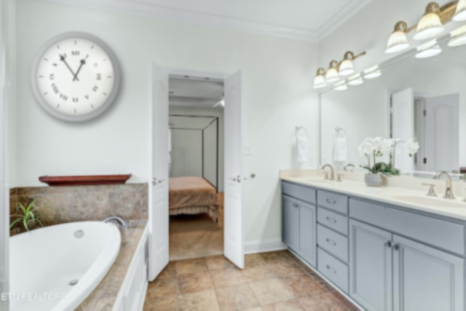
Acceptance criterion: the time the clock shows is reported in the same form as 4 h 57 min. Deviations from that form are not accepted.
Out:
12 h 54 min
